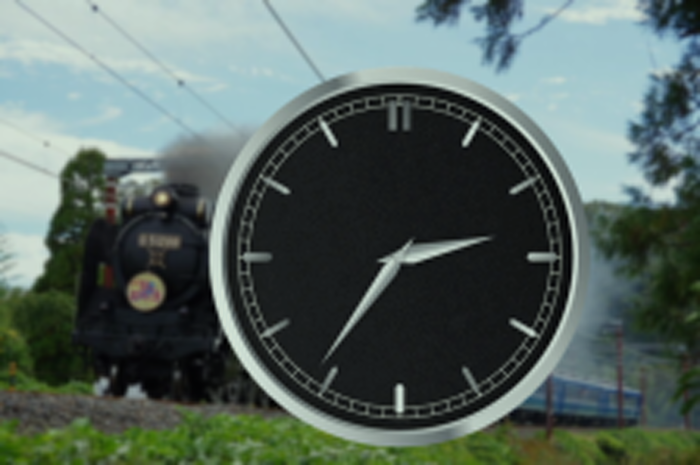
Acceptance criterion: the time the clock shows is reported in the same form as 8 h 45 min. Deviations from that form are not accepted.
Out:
2 h 36 min
